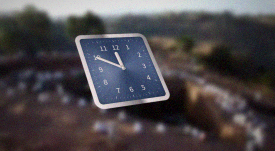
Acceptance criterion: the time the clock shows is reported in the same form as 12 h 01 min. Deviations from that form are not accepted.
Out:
11 h 50 min
